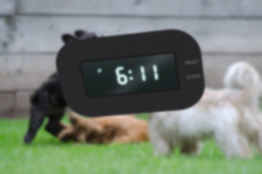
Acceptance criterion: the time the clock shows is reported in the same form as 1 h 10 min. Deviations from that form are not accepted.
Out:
6 h 11 min
